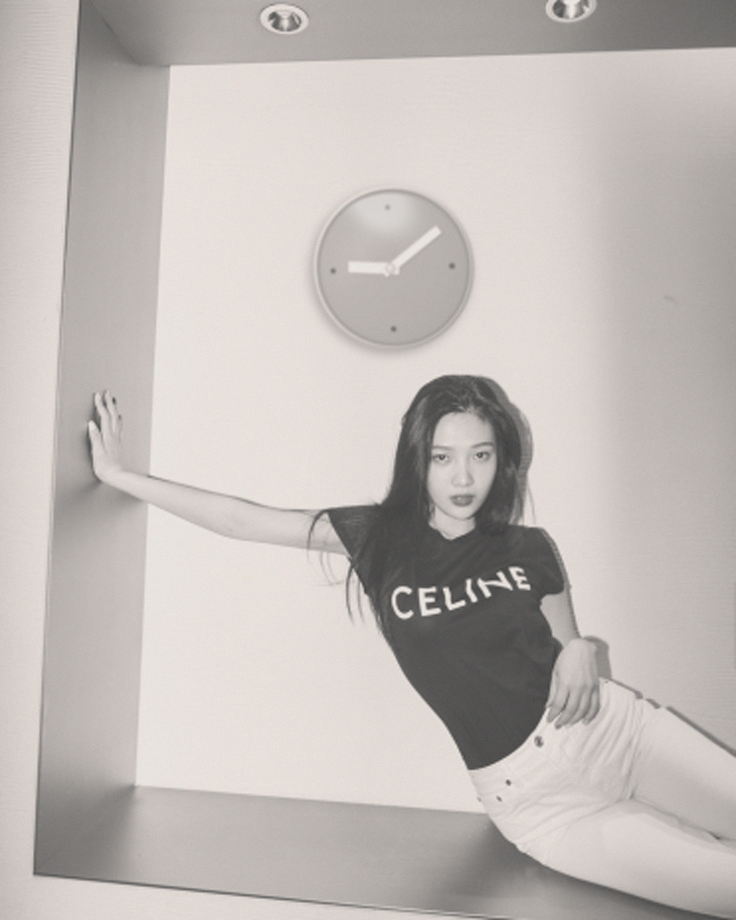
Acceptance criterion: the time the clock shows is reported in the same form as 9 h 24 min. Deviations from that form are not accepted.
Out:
9 h 09 min
